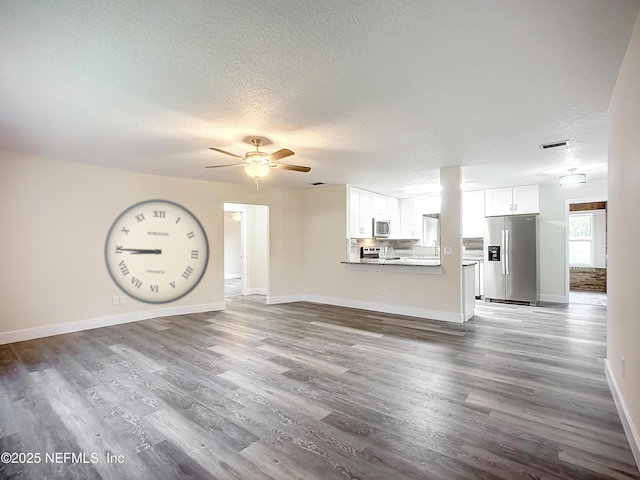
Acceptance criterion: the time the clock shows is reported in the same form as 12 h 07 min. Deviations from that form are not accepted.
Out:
8 h 45 min
